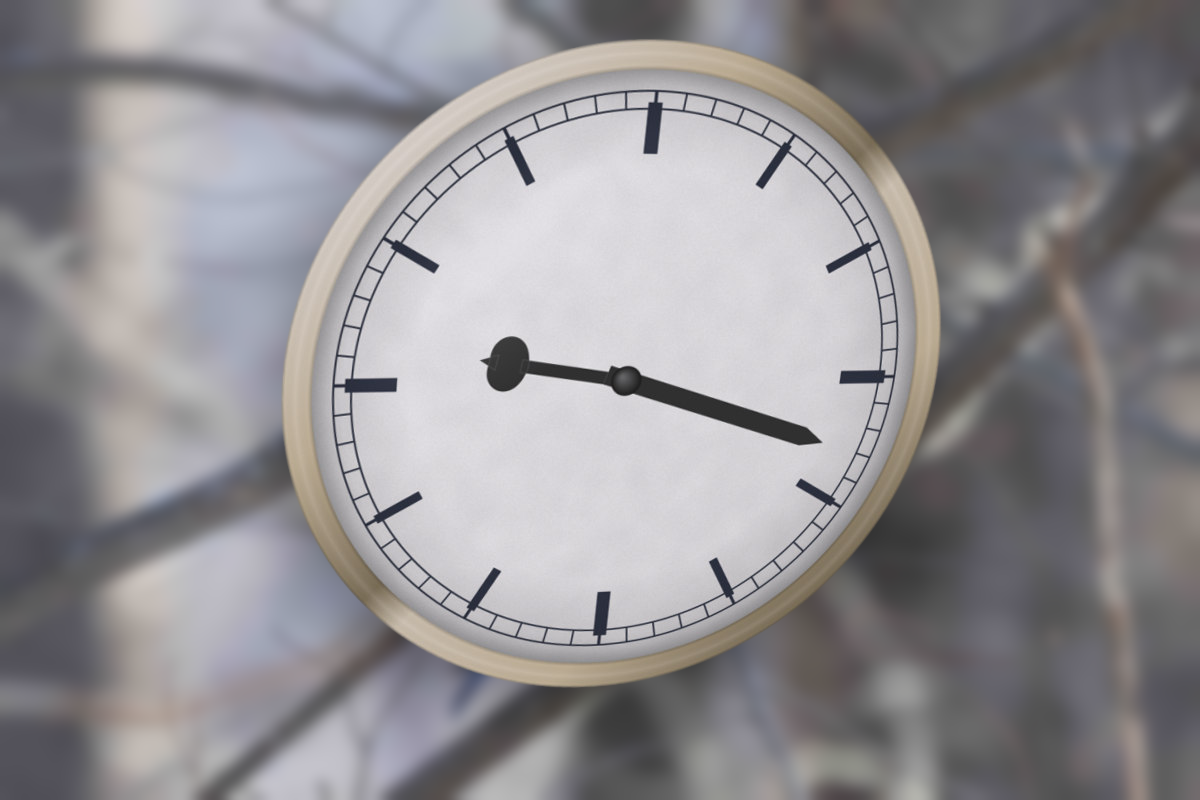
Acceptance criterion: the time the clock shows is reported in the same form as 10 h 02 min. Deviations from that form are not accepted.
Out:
9 h 18 min
